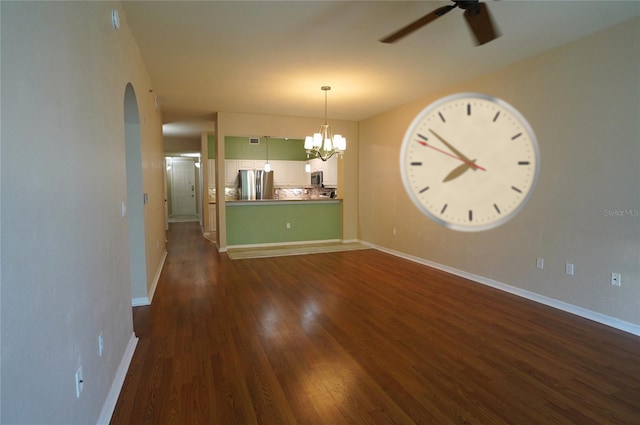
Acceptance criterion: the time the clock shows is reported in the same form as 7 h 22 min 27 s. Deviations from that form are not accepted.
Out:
7 h 51 min 49 s
